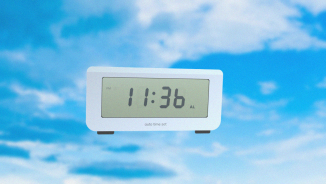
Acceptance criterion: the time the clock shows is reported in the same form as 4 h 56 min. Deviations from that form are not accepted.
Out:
11 h 36 min
